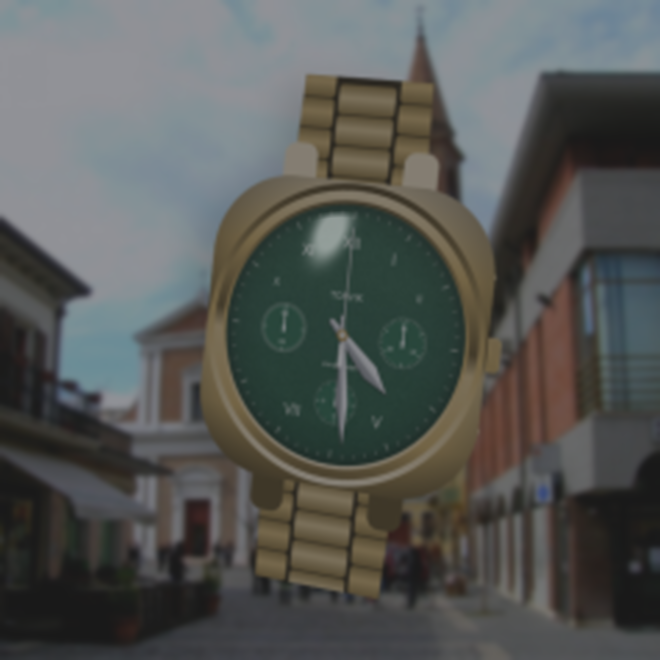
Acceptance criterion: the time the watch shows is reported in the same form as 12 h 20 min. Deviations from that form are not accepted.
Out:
4 h 29 min
